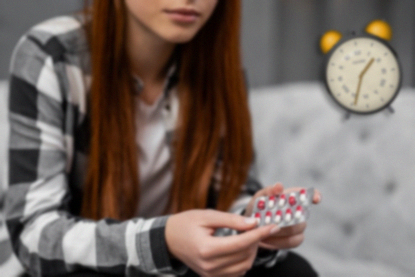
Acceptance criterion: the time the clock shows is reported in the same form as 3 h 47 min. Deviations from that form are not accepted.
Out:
1 h 34 min
